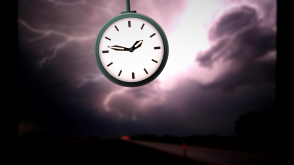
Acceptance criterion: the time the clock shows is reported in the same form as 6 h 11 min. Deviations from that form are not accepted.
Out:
1 h 47 min
